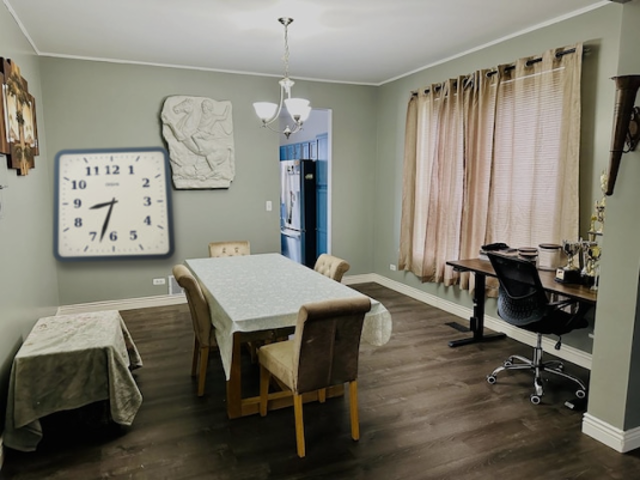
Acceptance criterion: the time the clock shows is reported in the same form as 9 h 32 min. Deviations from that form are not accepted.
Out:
8 h 33 min
